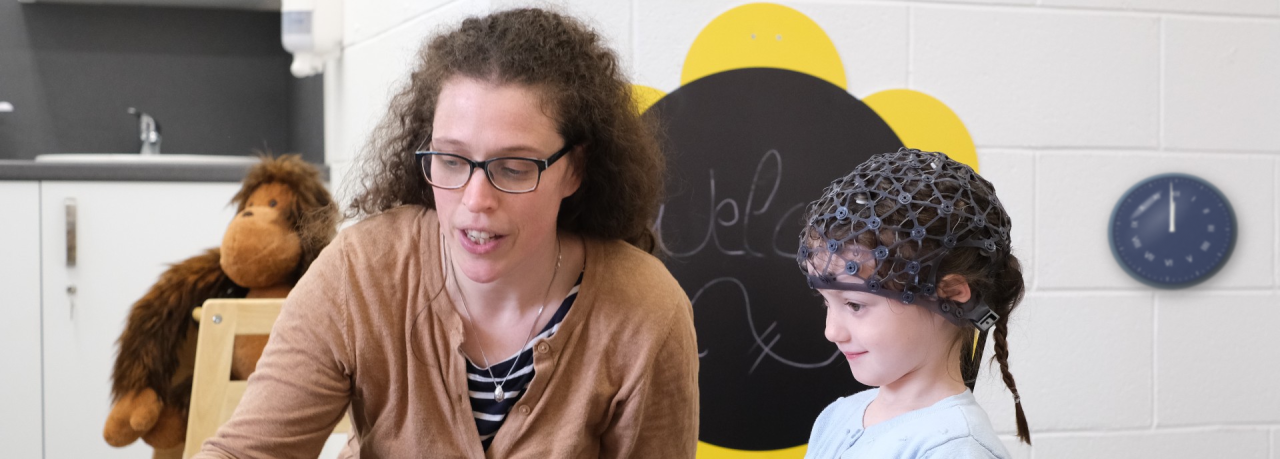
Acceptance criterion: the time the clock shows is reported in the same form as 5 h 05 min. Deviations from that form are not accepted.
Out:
11 h 59 min
